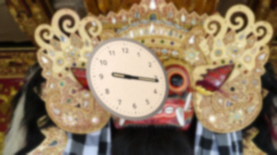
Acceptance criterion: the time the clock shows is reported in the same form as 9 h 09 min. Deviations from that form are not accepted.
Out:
9 h 16 min
